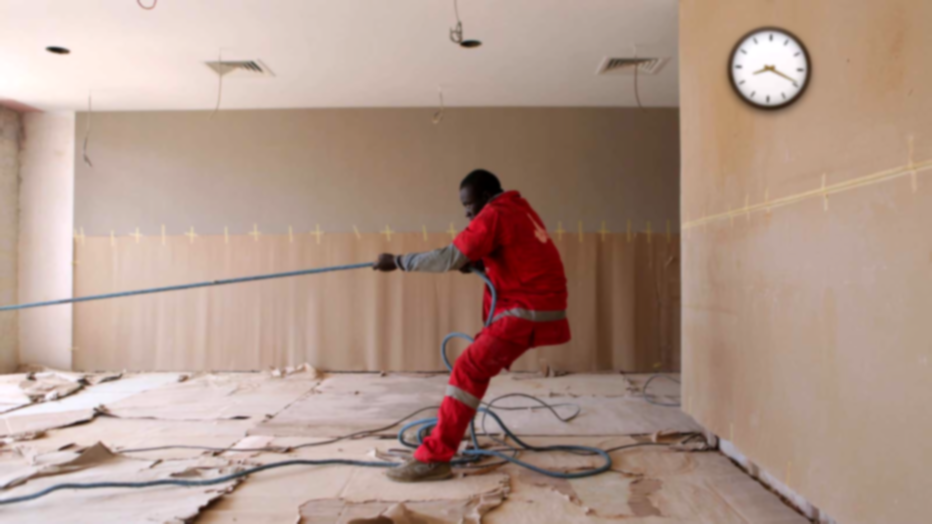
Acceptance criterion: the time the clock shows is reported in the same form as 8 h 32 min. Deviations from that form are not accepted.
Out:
8 h 19 min
